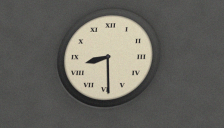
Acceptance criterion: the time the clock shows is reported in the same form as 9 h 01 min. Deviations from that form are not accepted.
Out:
8 h 29 min
